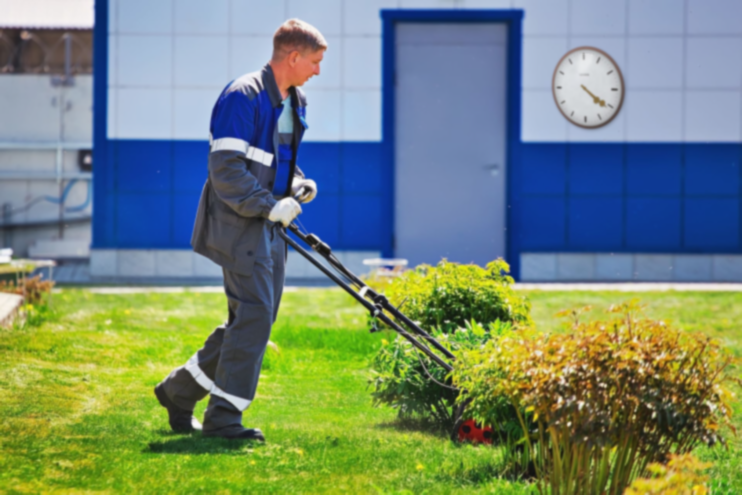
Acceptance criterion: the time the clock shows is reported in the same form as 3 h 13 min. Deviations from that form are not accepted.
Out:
4 h 21 min
